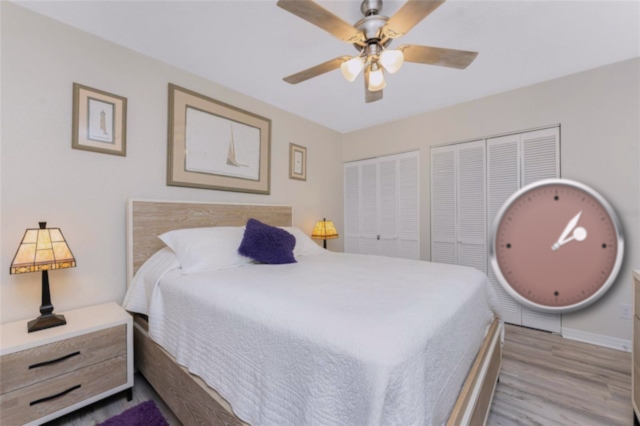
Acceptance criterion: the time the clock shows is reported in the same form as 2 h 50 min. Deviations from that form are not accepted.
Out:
2 h 06 min
